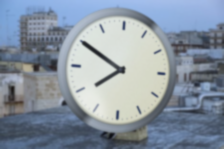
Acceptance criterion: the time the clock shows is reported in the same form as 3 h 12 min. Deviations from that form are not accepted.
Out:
7 h 50 min
